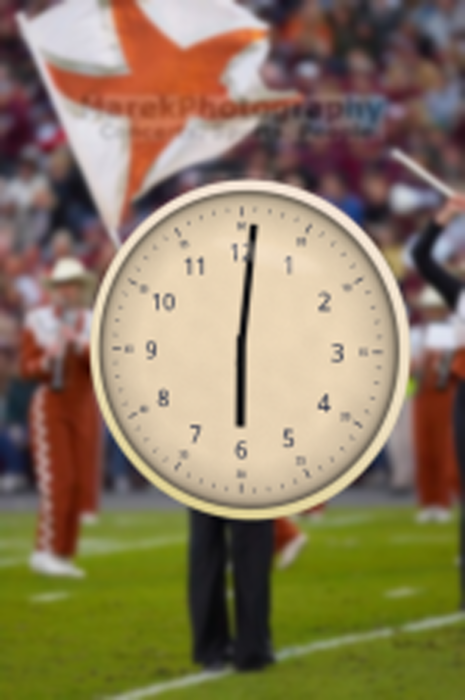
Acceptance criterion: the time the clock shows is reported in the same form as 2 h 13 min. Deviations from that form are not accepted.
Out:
6 h 01 min
